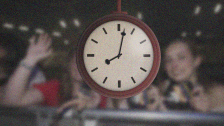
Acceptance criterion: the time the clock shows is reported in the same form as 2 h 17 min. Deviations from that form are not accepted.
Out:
8 h 02 min
